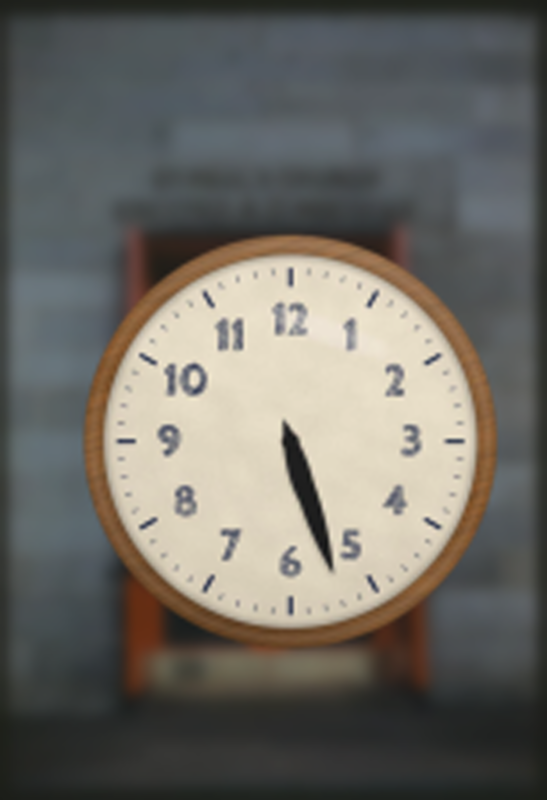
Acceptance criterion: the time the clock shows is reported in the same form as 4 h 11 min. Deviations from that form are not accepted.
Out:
5 h 27 min
